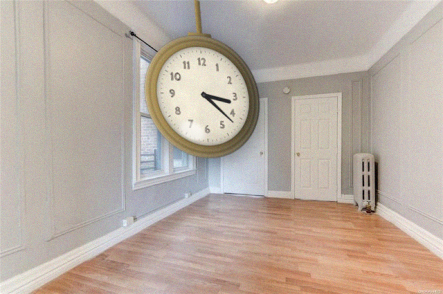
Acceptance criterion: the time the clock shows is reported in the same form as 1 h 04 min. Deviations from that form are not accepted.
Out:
3 h 22 min
